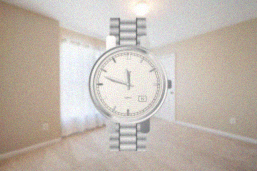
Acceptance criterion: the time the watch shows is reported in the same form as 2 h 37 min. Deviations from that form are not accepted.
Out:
11 h 48 min
